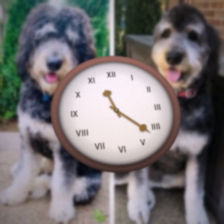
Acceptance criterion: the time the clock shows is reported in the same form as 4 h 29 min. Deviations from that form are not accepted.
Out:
11 h 22 min
